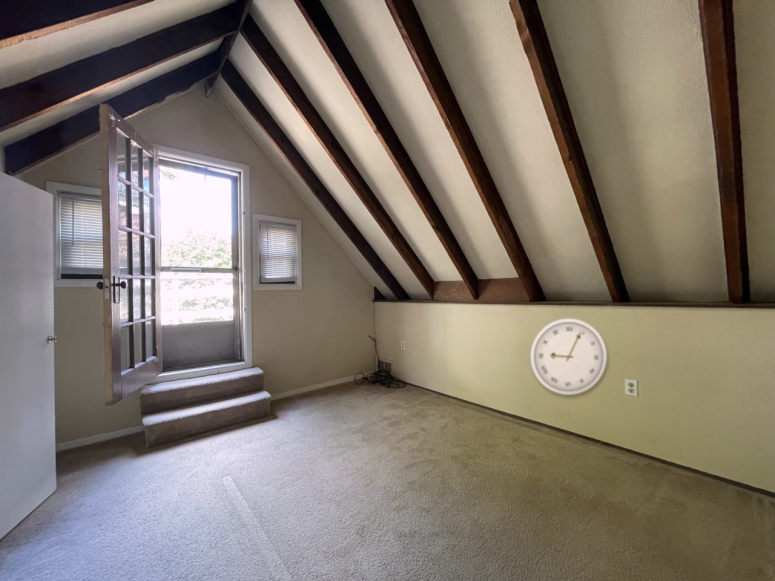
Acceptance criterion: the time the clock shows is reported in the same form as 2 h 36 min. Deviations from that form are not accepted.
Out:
9 h 04 min
